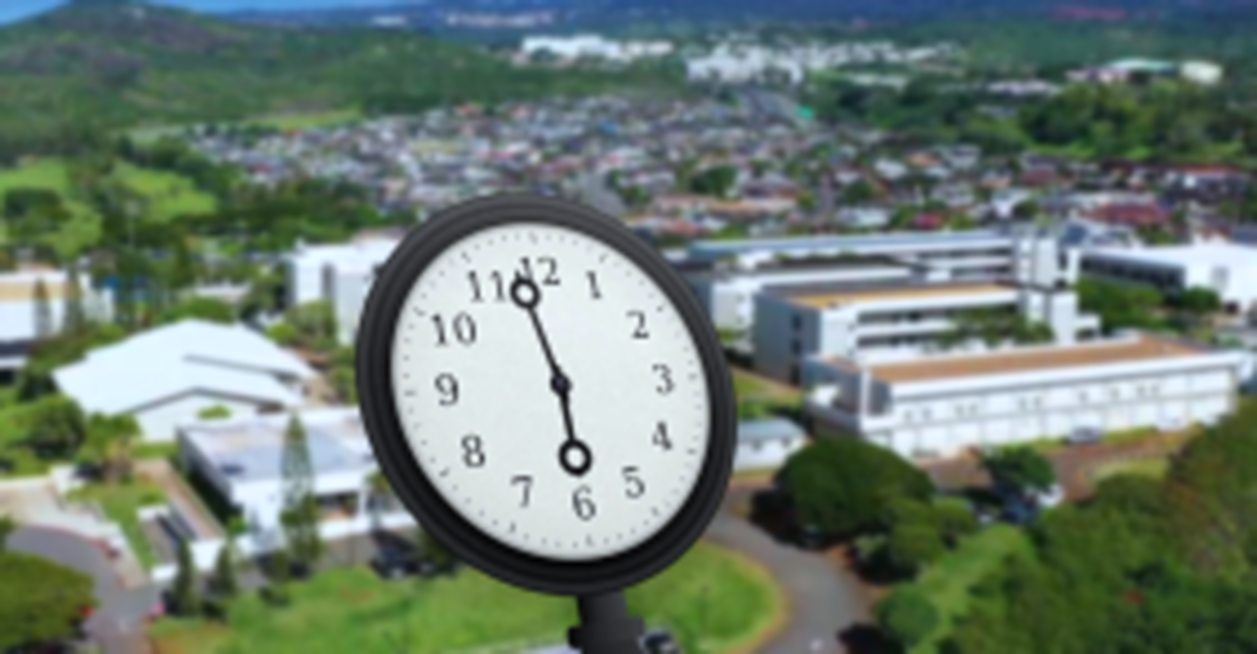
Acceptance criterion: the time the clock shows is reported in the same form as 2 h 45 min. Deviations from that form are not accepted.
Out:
5 h 58 min
